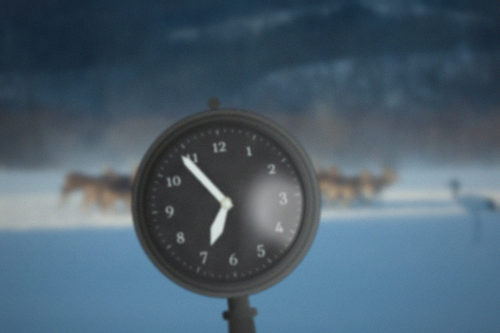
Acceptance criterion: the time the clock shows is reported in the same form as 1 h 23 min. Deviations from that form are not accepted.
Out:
6 h 54 min
